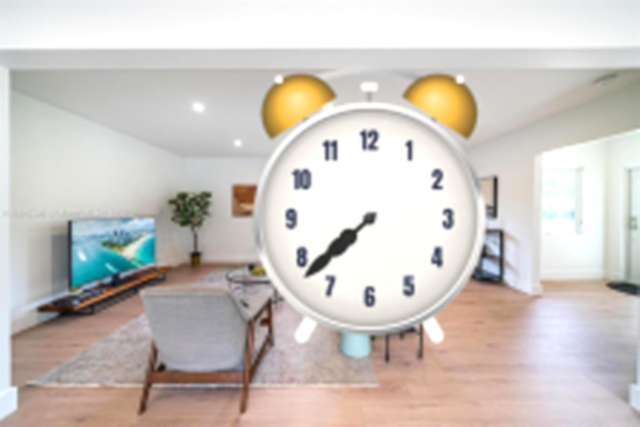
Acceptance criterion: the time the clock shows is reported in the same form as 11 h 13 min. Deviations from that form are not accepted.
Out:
7 h 38 min
